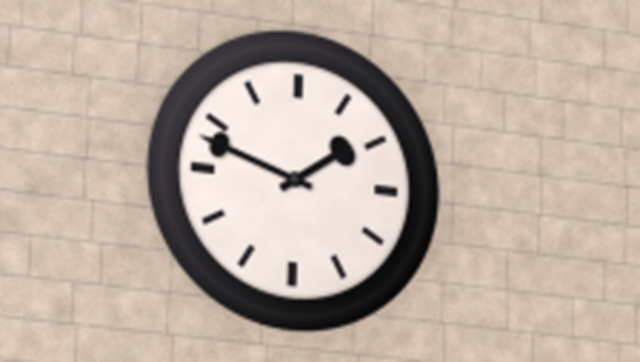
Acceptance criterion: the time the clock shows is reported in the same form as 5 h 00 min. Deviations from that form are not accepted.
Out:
1 h 48 min
